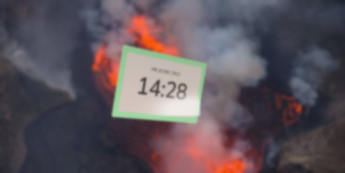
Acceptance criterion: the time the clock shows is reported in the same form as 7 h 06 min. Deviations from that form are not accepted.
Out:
14 h 28 min
